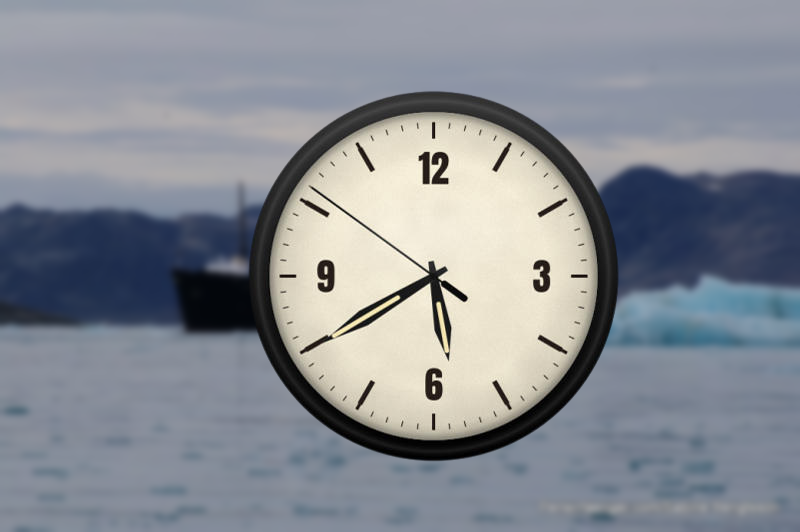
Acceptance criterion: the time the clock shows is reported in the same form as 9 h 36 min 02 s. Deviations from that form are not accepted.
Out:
5 h 39 min 51 s
